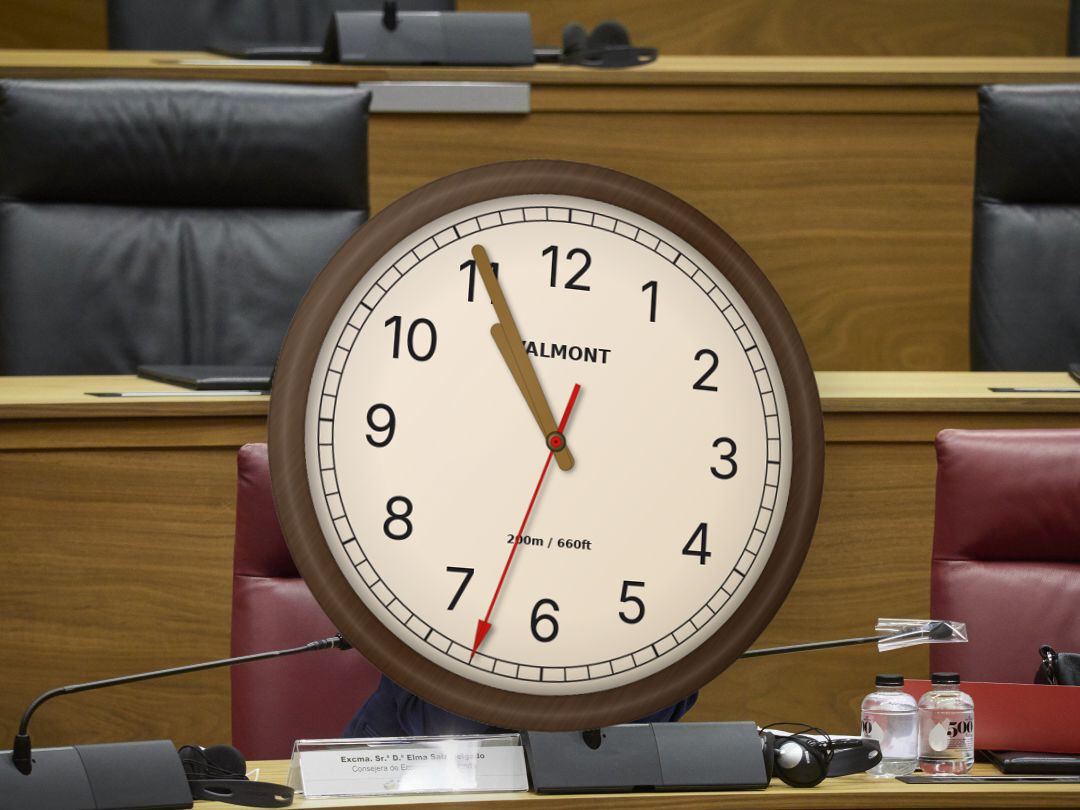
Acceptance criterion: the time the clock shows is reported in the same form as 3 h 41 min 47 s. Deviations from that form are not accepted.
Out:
10 h 55 min 33 s
